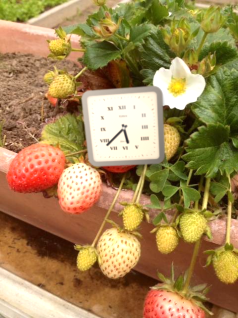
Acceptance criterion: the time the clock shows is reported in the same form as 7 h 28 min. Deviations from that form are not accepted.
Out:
5 h 38 min
